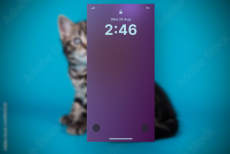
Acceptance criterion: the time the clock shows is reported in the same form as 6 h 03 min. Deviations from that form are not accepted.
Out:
2 h 46 min
